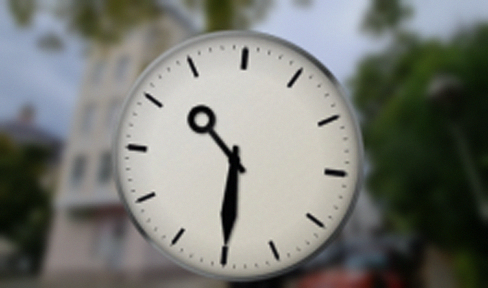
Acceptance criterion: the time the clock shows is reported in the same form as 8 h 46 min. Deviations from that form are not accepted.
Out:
10 h 30 min
